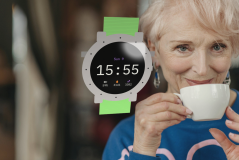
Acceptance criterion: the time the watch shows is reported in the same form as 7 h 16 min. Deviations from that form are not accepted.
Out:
15 h 55 min
